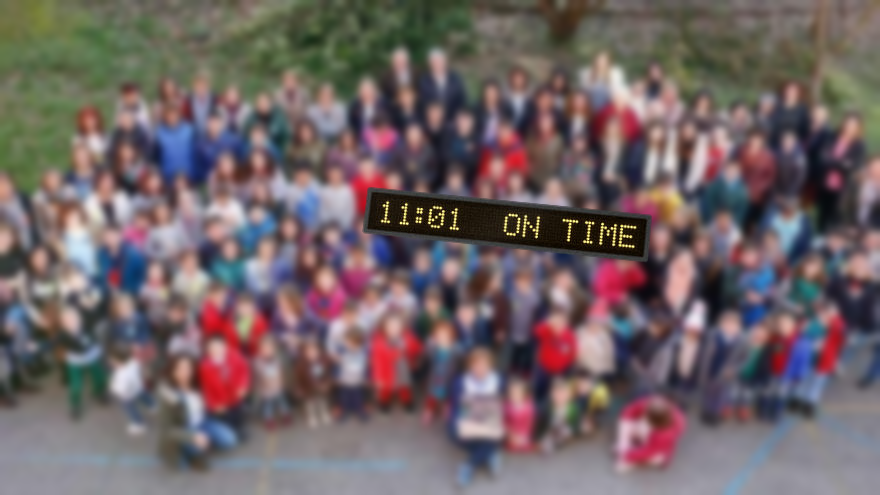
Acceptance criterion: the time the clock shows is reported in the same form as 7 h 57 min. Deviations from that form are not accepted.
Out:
11 h 01 min
